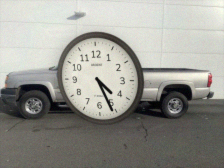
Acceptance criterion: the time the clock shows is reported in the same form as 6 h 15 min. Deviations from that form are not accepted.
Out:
4 h 26 min
